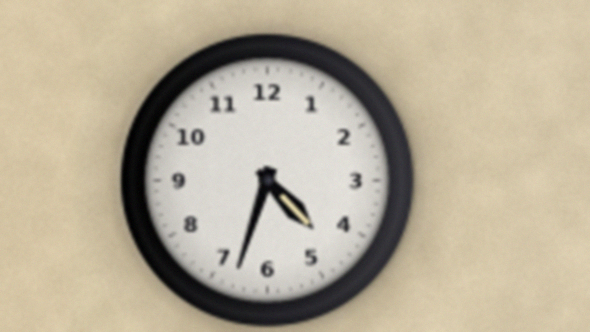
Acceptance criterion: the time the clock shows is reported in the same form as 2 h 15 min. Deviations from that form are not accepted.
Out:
4 h 33 min
